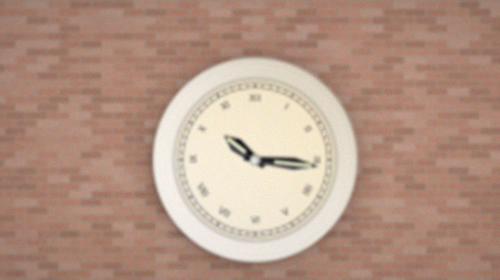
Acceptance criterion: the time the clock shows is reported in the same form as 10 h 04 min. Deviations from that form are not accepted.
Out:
10 h 16 min
